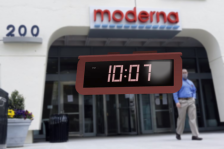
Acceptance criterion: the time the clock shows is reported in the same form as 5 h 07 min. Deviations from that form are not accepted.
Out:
10 h 07 min
